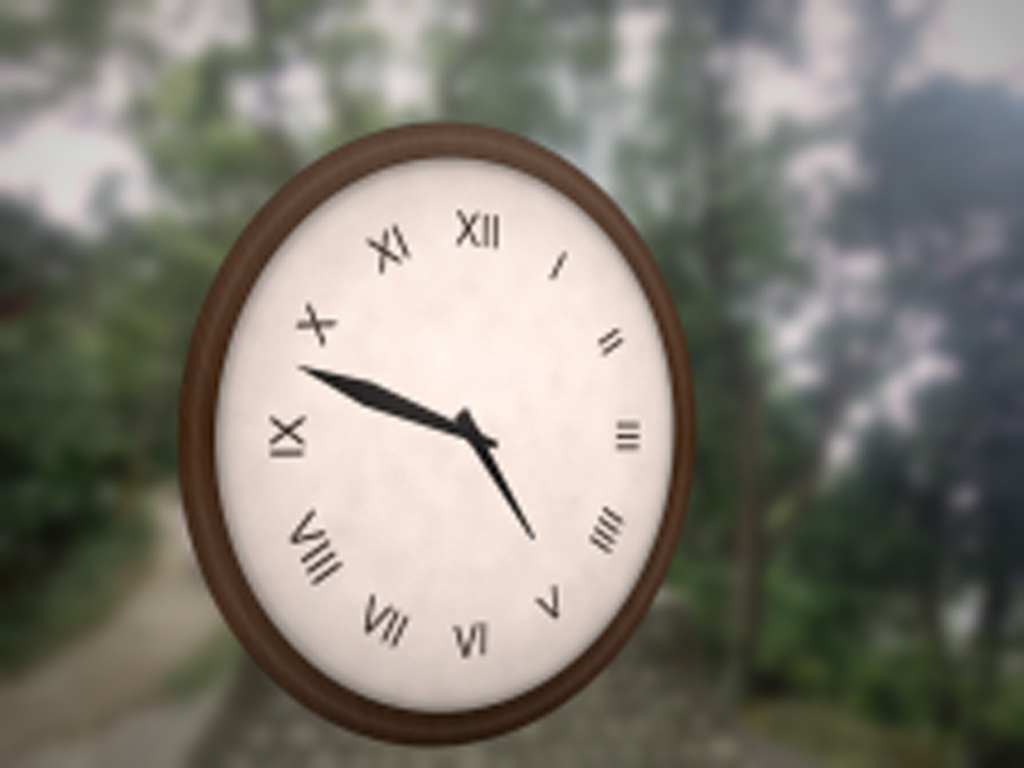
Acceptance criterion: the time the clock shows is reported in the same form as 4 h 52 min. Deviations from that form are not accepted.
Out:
4 h 48 min
